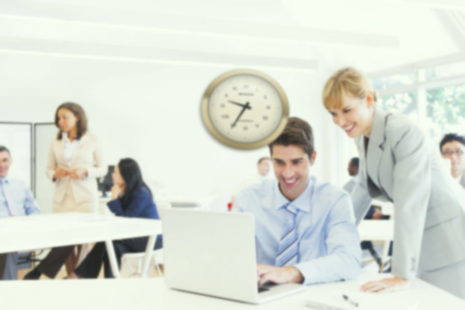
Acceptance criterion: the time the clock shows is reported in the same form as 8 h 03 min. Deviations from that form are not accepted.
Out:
9 h 35 min
